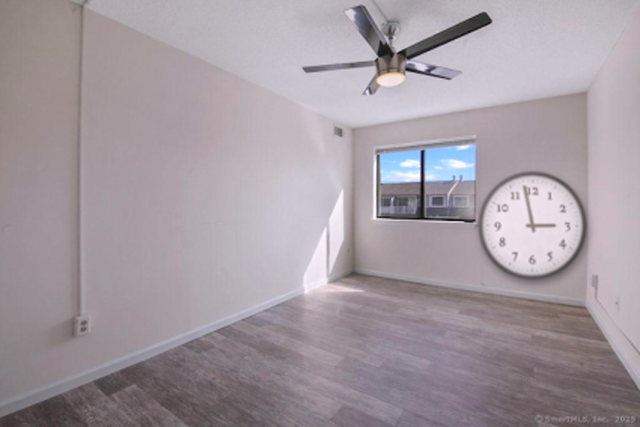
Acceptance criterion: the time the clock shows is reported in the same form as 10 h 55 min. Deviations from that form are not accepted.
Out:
2 h 58 min
